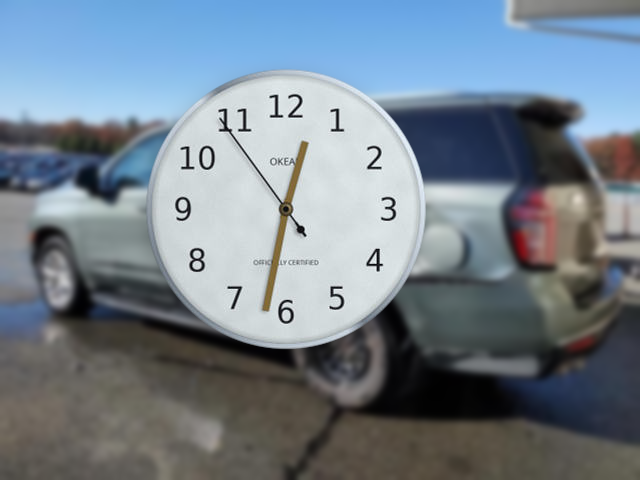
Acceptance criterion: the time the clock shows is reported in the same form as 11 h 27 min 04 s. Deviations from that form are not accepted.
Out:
12 h 31 min 54 s
